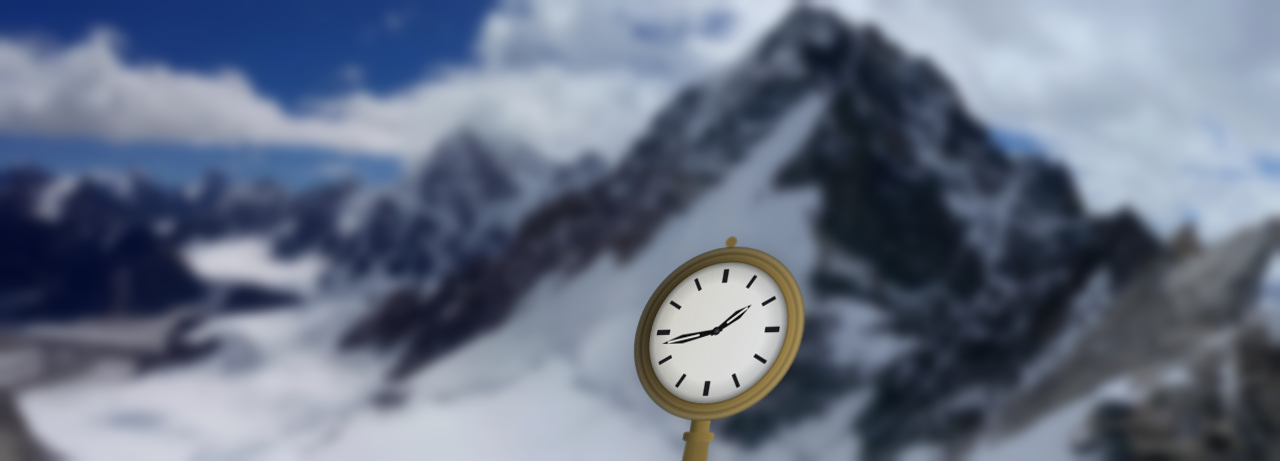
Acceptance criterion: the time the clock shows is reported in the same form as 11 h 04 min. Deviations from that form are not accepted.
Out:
1 h 43 min
